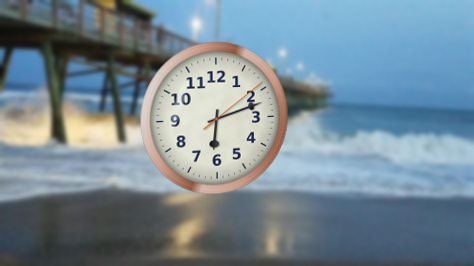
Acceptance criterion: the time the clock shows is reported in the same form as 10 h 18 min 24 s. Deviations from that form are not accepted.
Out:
6 h 12 min 09 s
